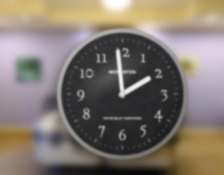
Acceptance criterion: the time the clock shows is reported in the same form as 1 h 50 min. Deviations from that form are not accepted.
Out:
1 h 59 min
